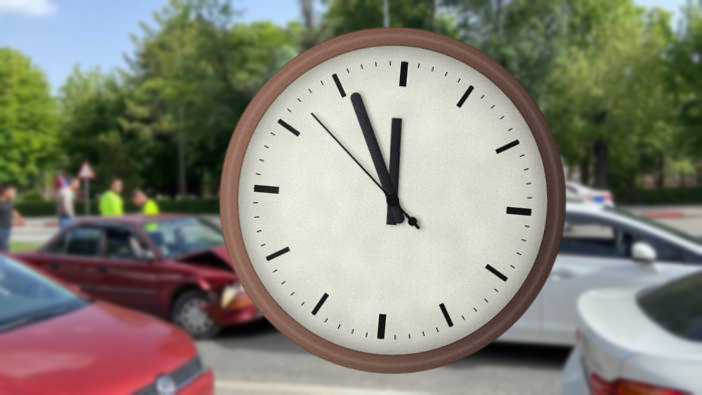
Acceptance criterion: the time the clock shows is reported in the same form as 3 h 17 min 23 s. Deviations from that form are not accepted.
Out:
11 h 55 min 52 s
